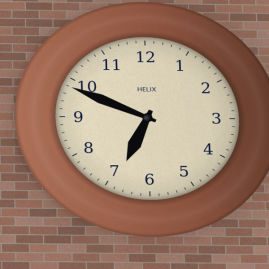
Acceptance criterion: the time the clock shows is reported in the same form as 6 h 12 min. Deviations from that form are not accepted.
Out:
6 h 49 min
